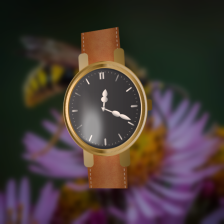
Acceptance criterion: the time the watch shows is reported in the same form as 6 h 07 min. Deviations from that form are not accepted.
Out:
12 h 19 min
